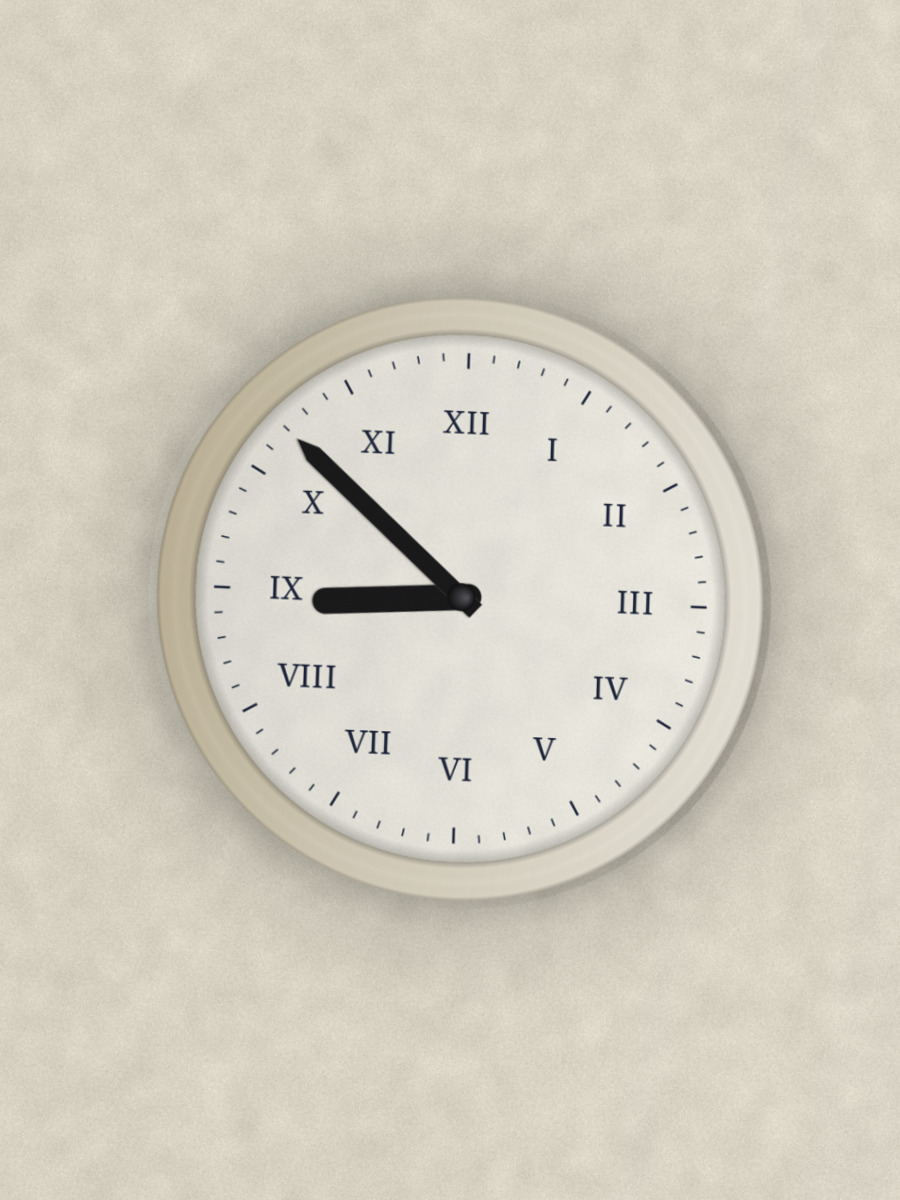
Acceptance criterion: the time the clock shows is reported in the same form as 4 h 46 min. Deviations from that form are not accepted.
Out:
8 h 52 min
